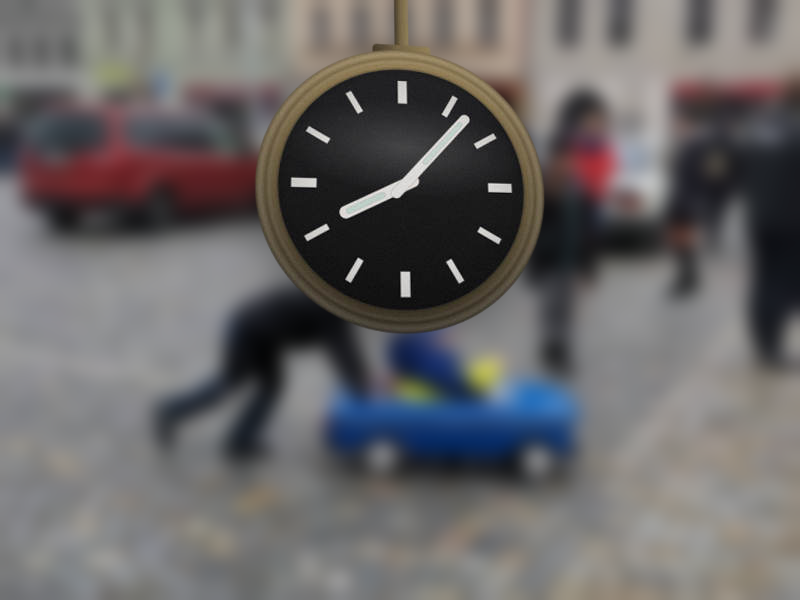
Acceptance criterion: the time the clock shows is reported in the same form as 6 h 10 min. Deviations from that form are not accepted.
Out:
8 h 07 min
